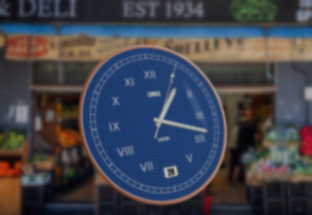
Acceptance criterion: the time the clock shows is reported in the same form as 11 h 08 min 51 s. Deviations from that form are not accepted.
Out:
1 h 18 min 05 s
